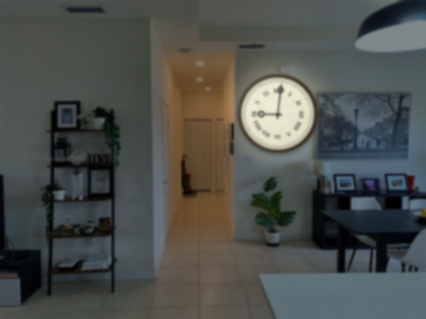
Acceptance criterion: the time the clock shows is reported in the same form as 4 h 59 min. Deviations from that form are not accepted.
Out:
9 h 01 min
